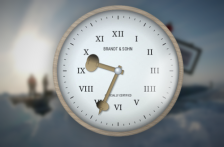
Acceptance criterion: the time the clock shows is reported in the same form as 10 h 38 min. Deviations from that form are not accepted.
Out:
9 h 34 min
